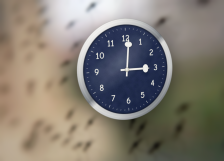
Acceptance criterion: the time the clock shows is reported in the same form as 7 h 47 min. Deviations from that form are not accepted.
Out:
3 h 01 min
